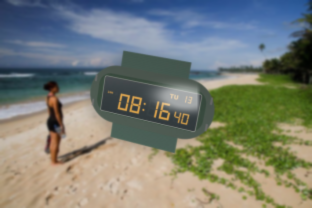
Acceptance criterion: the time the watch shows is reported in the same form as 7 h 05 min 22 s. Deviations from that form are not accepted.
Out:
8 h 16 min 40 s
